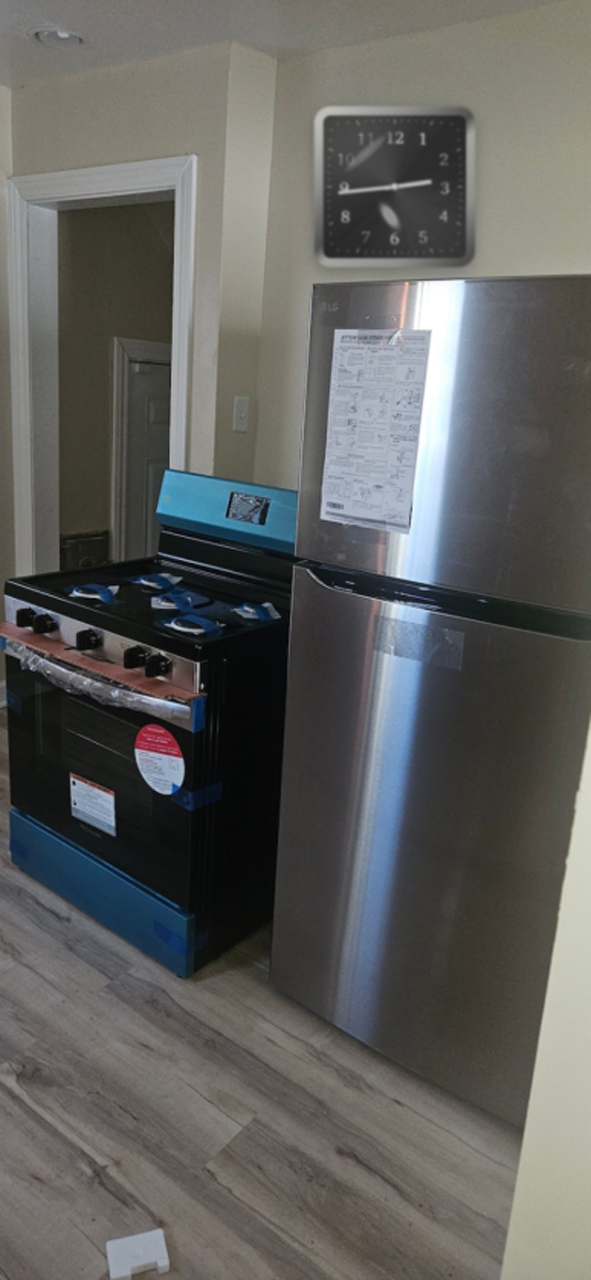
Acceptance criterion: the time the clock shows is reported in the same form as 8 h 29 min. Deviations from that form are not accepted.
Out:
2 h 44 min
